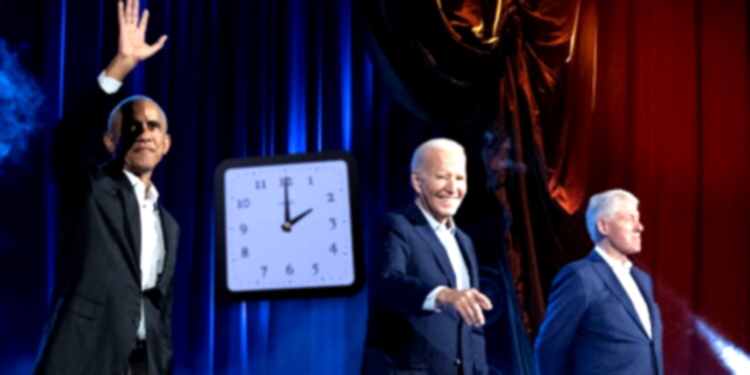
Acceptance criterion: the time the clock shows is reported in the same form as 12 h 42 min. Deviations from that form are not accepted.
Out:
2 h 00 min
